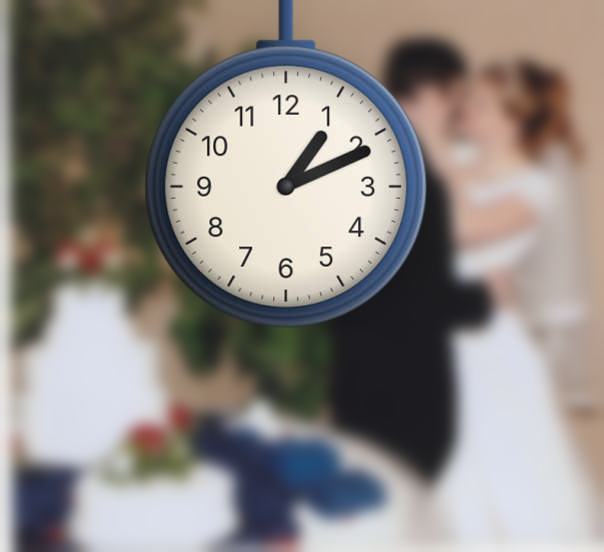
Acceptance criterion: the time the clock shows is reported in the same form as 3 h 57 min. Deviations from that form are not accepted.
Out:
1 h 11 min
